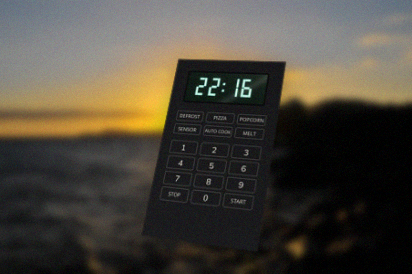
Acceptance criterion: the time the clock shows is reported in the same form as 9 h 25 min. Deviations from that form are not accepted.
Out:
22 h 16 min
